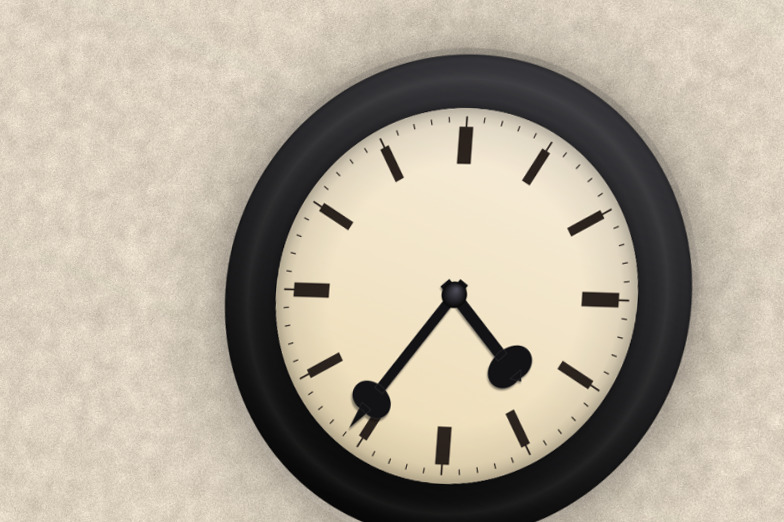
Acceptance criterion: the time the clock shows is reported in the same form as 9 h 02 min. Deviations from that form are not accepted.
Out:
4 h 36 min
